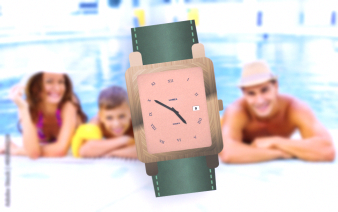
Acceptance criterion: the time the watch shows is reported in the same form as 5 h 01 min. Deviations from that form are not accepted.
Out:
4 h 51 min
